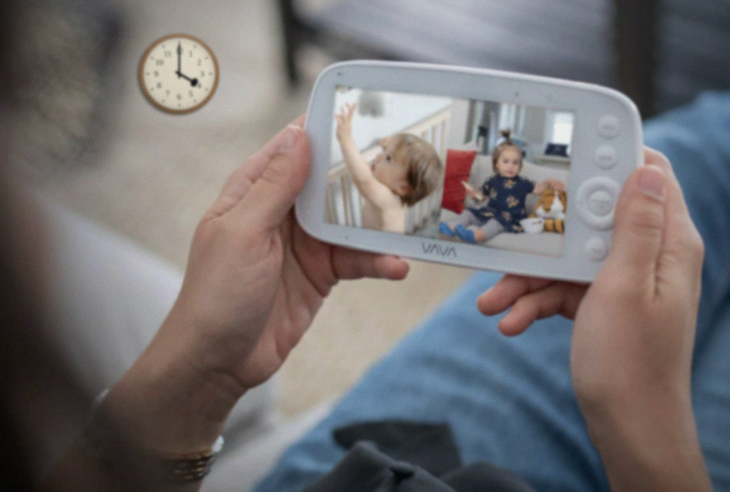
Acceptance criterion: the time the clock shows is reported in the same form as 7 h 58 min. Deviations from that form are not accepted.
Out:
4 h 00 min
